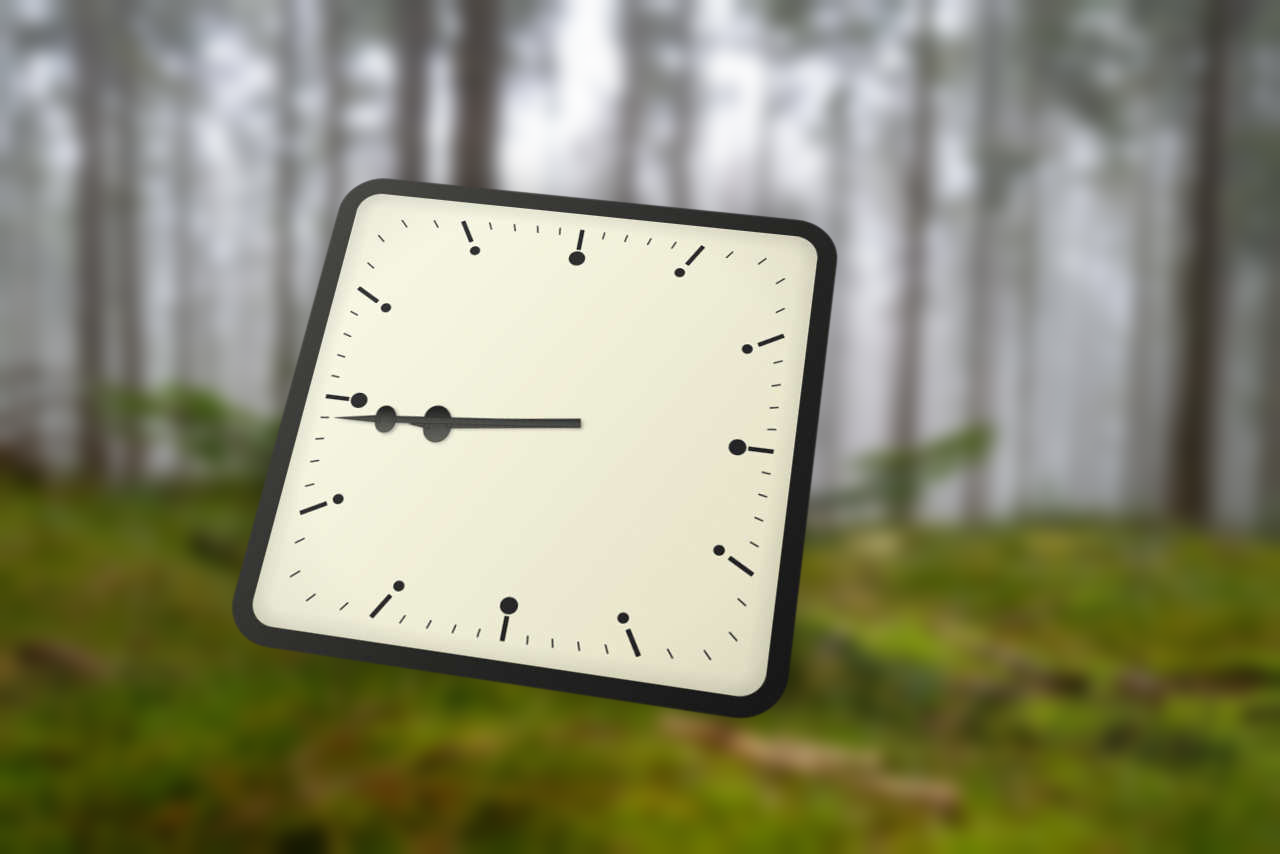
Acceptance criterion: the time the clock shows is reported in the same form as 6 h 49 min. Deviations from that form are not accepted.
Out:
8 h 44 min
